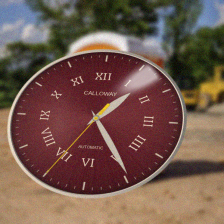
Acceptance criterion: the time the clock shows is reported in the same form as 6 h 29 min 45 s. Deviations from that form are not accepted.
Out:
1 h 24 min 35 s
